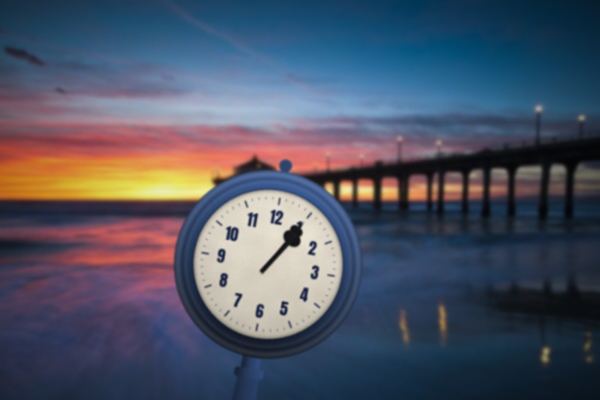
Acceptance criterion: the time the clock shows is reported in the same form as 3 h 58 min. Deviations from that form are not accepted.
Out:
1 h 05 min
